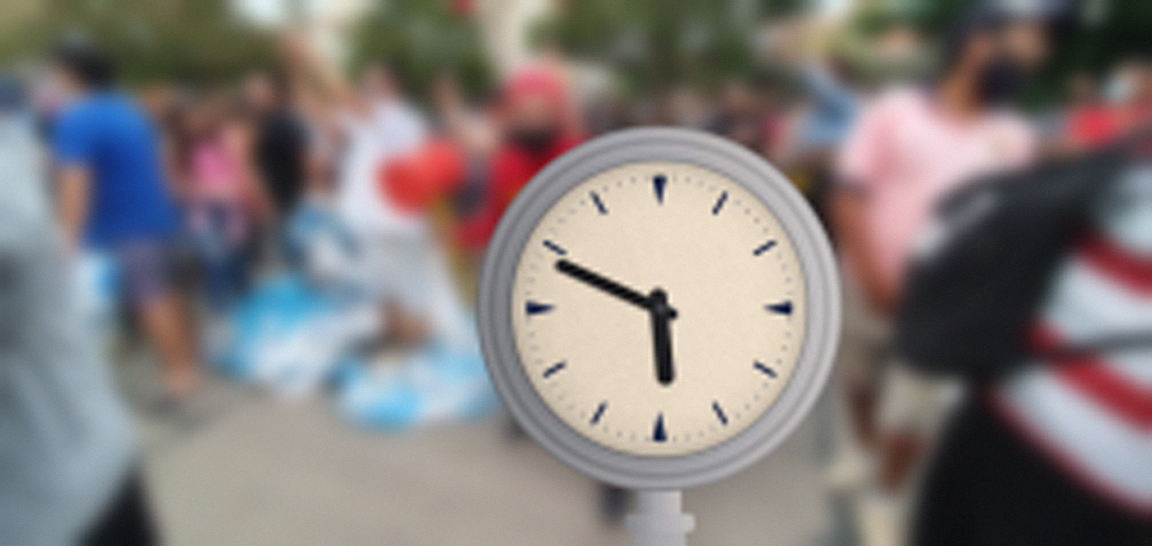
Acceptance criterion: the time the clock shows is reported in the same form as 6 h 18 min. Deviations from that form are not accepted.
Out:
5 h 49 min
